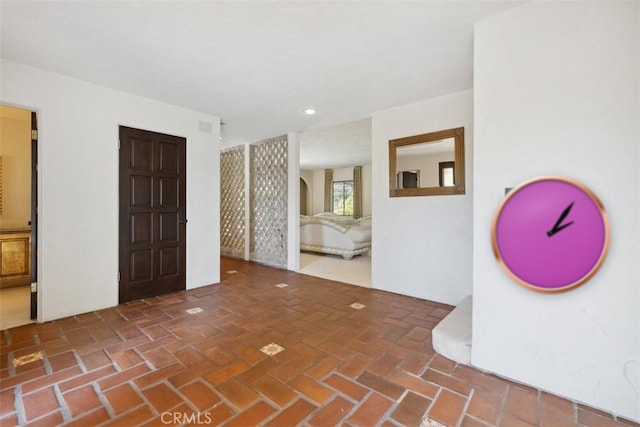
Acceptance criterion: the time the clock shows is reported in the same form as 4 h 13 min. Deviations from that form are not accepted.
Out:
2 h 06 min
